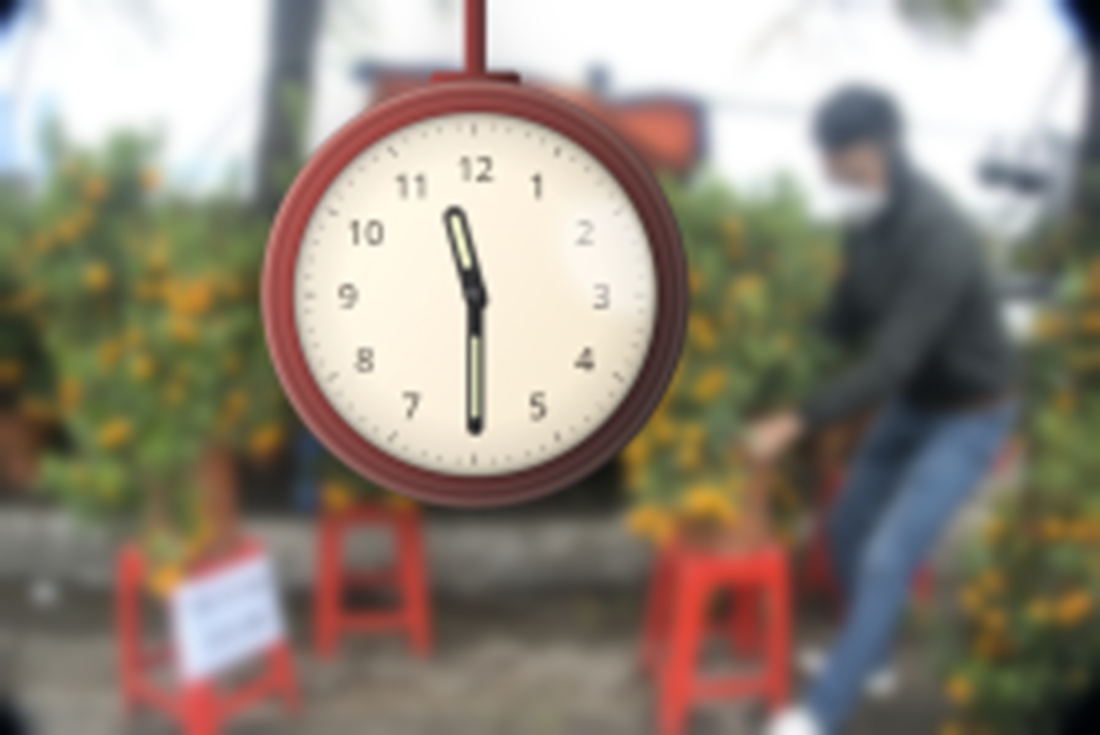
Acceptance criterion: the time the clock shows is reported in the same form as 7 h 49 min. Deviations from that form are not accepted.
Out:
11 h 30 min
